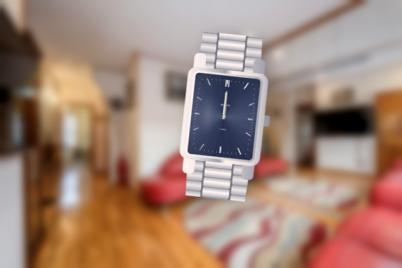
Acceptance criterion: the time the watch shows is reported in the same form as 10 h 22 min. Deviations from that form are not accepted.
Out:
12 h 00 min
